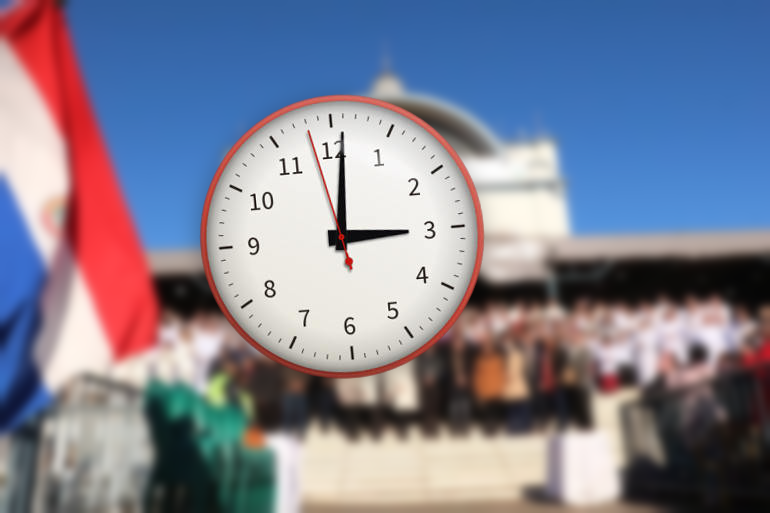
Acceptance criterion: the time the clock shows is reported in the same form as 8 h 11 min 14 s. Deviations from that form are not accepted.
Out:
3 h 00 min 58 s
